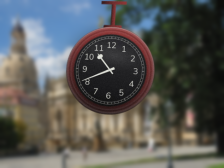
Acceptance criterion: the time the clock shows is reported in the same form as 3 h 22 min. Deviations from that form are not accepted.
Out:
10 h 41 min
